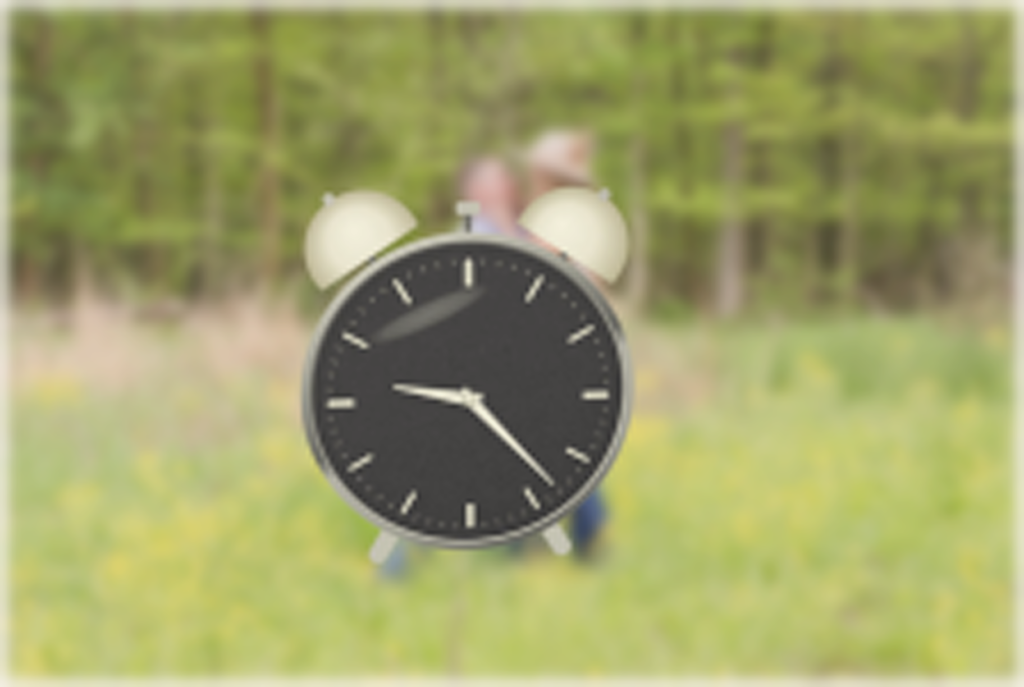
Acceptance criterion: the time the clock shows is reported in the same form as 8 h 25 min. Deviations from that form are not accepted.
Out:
9 h 23 min
